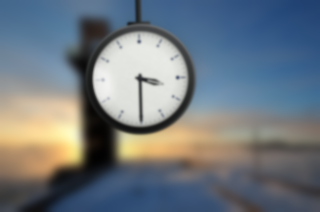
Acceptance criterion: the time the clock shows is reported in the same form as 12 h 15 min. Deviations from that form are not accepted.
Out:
3 h 30 min
